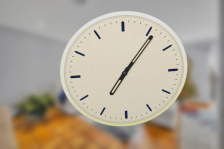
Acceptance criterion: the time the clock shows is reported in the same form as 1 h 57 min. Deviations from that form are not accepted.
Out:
7 h 06 min
